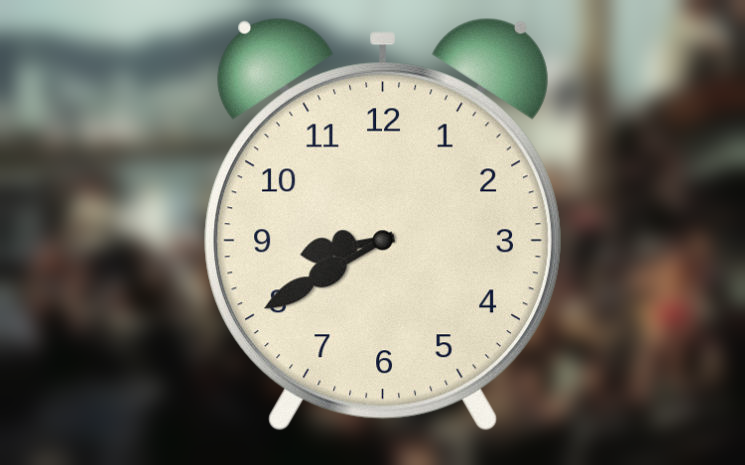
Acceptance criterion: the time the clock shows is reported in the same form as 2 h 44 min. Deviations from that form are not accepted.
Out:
8 h 40 min
